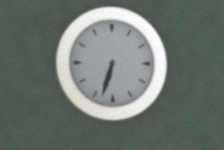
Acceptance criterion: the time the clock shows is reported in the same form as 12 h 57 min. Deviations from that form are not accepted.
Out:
6 h 33 min
